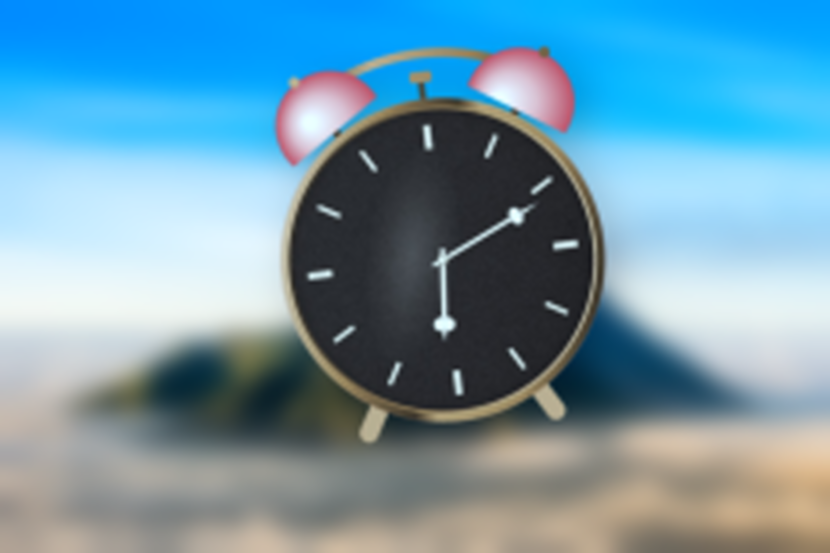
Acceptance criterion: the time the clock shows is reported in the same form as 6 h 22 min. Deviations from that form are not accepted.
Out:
6 h 11 min
